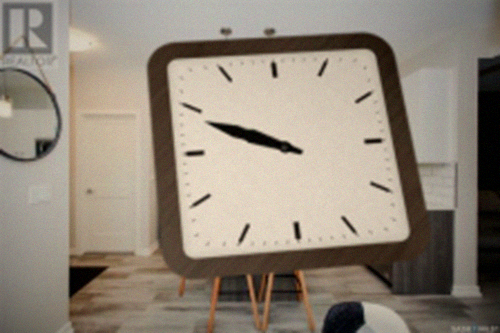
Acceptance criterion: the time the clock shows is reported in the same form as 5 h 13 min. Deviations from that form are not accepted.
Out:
9 h 49 min
